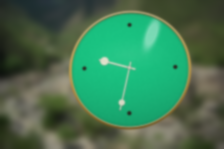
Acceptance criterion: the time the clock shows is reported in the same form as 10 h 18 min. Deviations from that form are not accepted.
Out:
9 h 32 min
